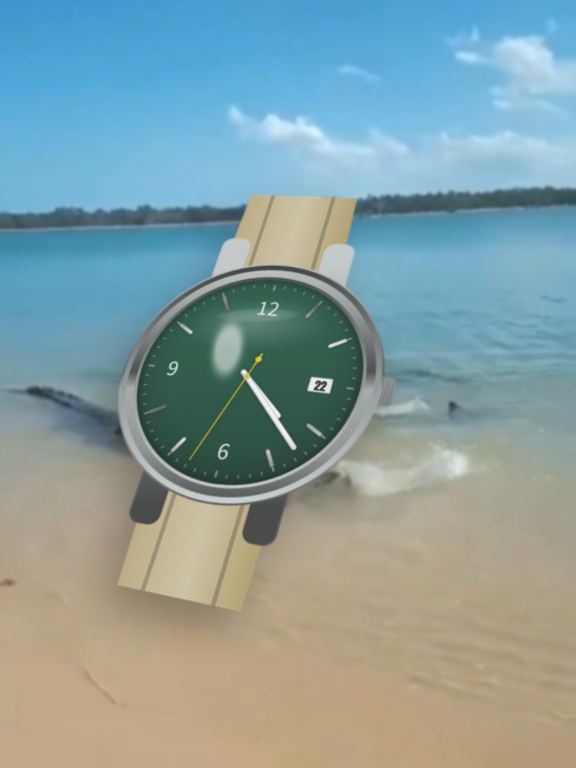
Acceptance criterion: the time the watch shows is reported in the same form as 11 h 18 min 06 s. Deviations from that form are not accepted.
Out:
4 h 22 min 33 s
